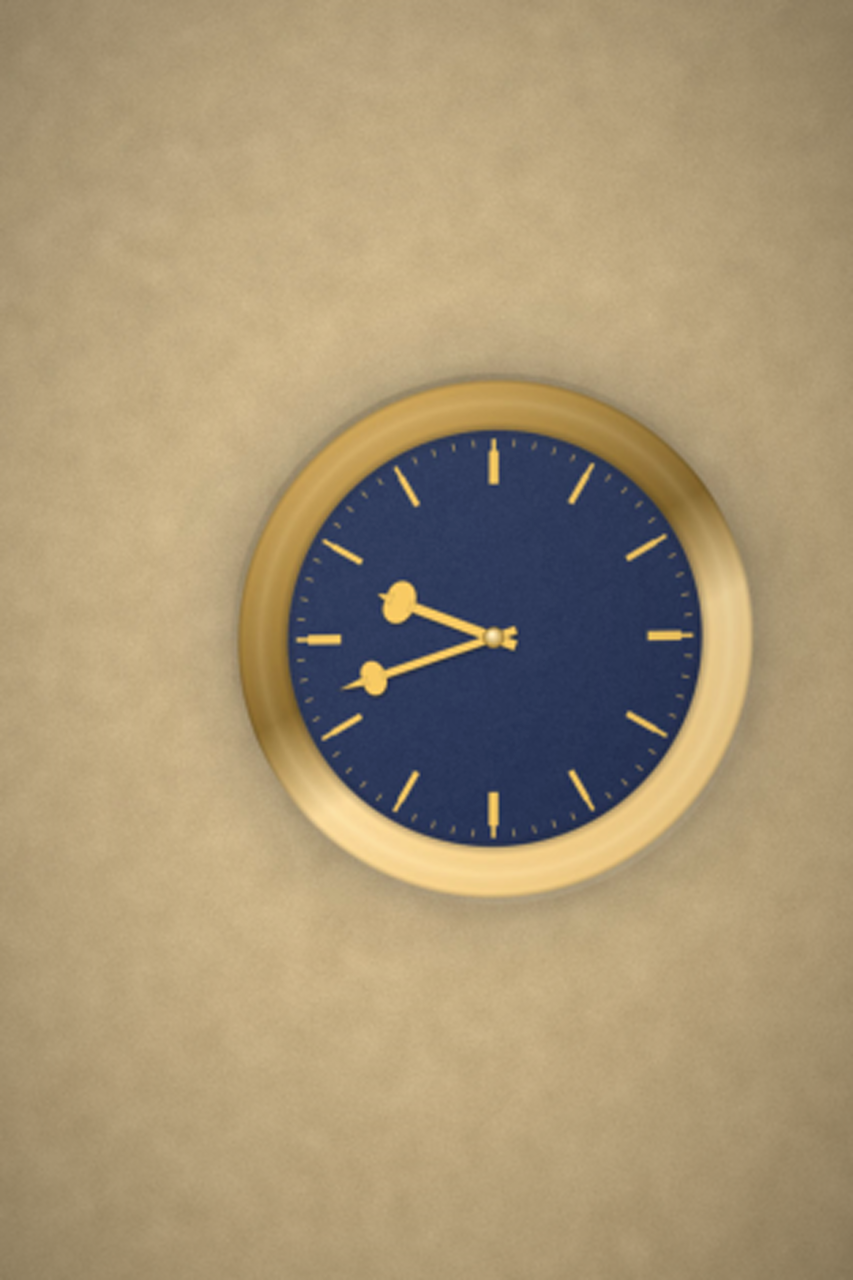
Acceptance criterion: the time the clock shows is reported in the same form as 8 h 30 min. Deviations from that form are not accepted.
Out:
9 h 42 min
